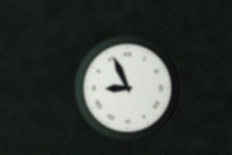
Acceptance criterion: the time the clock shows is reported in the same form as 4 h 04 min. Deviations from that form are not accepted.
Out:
8 h 56 min
